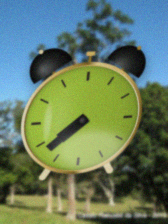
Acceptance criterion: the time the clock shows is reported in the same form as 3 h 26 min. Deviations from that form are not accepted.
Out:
7 h 38 min
